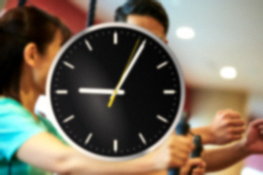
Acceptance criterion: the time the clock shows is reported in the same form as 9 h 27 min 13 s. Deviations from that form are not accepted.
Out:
9 h 05 min 04 s
